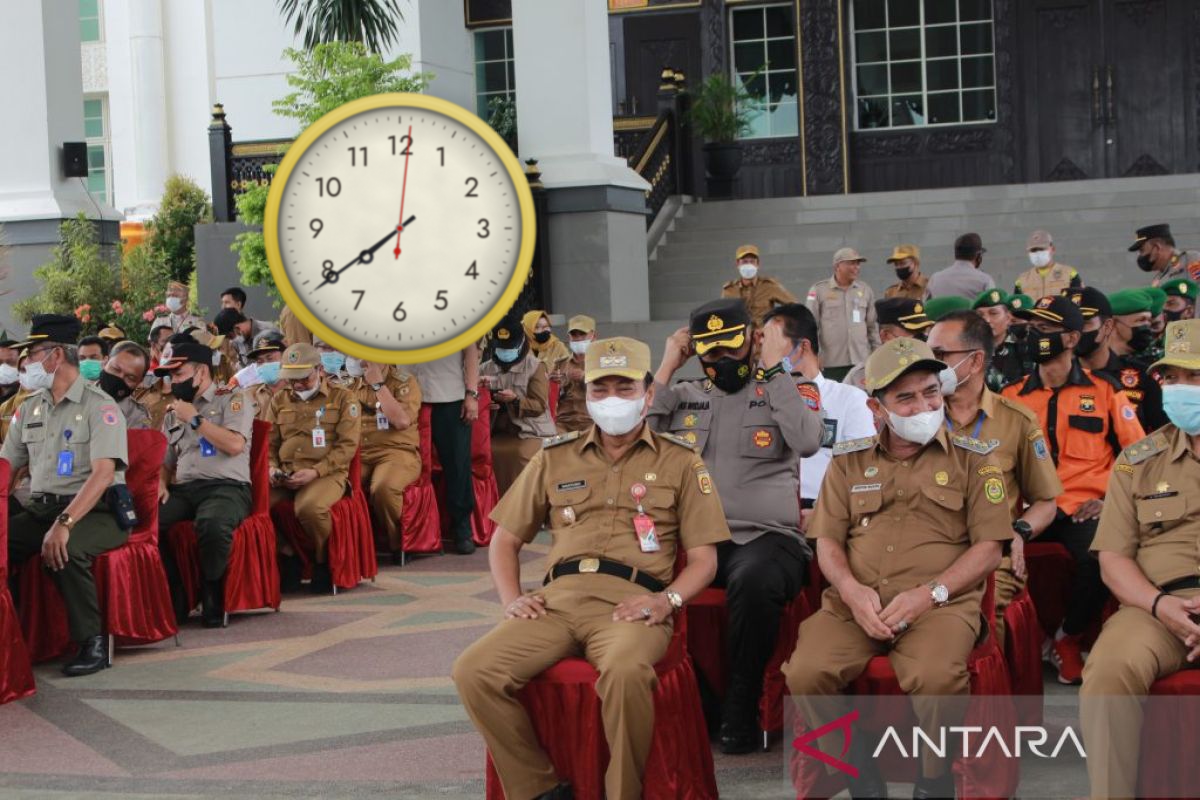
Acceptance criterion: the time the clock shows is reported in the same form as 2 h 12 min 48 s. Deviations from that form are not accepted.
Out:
7 h 39 min 01 s
